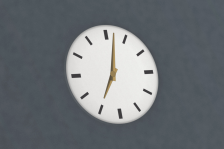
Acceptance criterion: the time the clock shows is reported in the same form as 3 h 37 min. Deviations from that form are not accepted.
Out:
7 h 02 min
